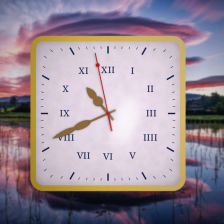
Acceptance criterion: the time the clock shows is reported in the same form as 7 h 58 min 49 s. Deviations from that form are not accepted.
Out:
10 h 40 min 58 s
